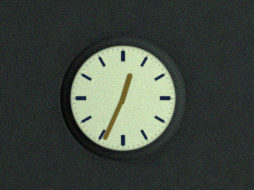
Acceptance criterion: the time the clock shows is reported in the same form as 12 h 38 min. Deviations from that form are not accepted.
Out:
12 h 34 min
